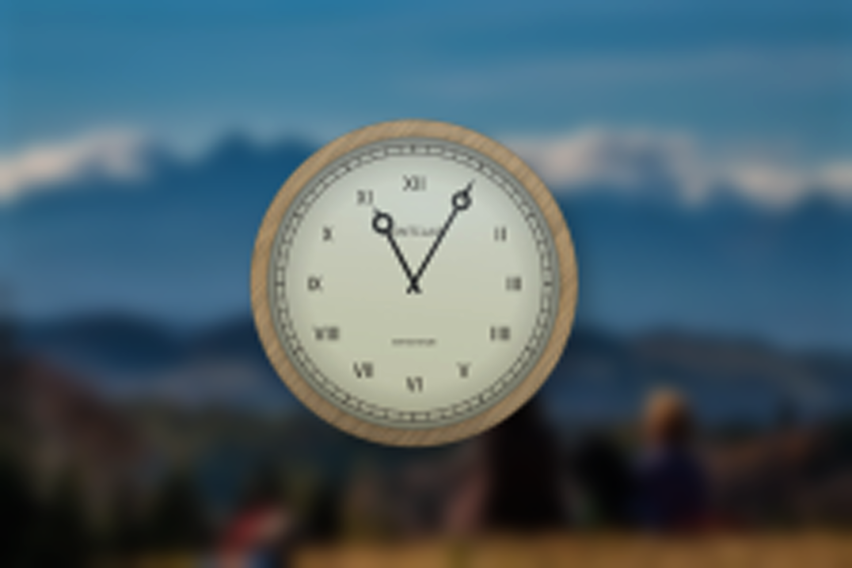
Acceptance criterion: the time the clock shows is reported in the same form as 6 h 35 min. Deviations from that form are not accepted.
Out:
11 h 05 min
